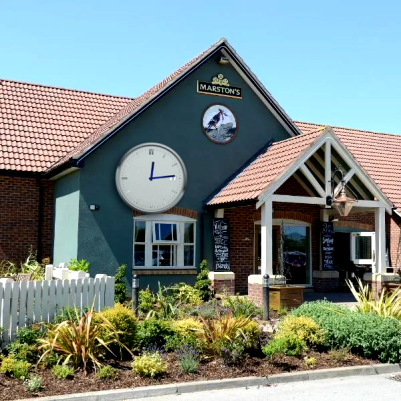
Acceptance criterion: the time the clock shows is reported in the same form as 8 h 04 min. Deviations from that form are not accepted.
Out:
12 h 14 min
